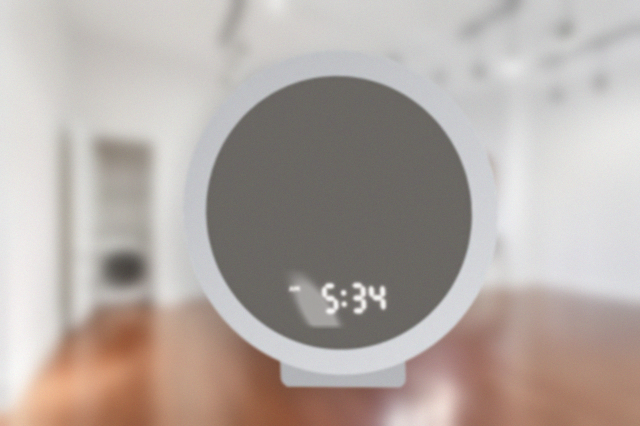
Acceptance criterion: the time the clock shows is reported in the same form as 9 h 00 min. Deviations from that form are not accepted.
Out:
5 h 34 min
